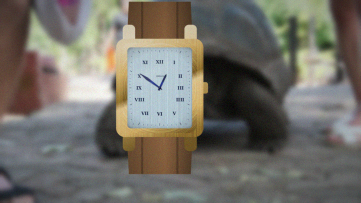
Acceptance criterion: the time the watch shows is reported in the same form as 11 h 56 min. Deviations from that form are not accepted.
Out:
12 h 51 min
